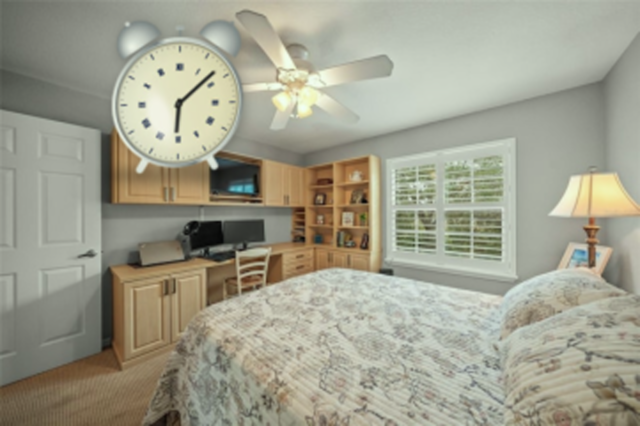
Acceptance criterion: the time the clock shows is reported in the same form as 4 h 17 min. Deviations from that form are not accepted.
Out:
6 h 08 min
